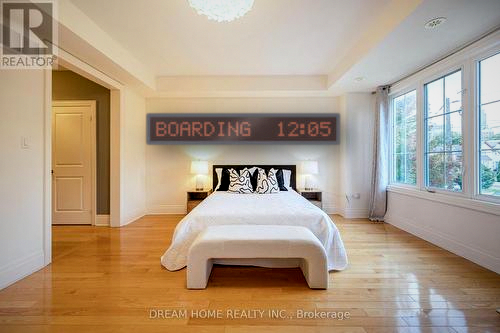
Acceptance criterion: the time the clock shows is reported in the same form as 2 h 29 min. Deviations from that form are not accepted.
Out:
12 h 05 min
